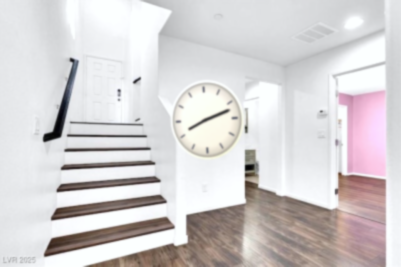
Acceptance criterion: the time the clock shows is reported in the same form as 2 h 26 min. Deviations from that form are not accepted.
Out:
8 h 12 min
